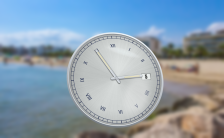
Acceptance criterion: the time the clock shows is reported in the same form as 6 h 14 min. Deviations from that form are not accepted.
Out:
2 h 55 min
